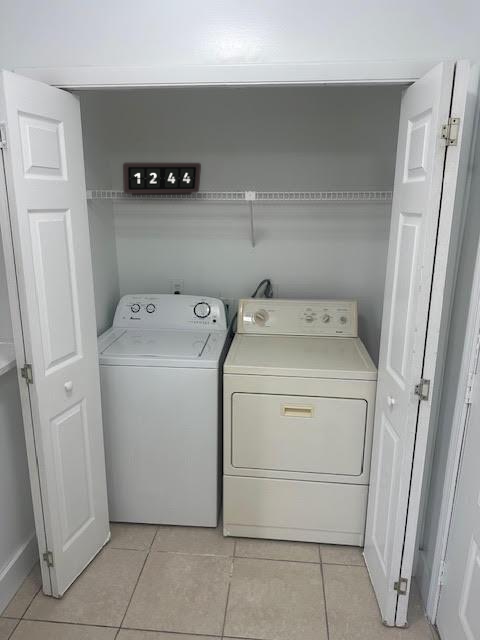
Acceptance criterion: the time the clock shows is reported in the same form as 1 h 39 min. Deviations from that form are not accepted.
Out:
12 h 44 min
